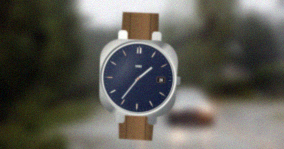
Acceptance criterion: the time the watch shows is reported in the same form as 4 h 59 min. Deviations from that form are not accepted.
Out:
1 h 36 min
